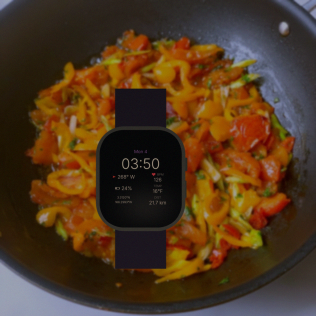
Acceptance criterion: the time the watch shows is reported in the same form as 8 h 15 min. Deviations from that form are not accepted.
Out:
3 h 50 min
